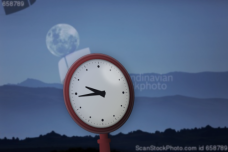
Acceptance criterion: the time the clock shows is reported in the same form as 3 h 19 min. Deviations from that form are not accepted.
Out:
9 h 44 min
